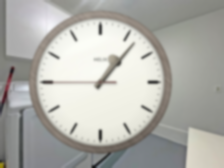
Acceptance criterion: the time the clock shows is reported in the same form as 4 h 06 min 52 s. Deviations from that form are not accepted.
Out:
1 h 06 min 45 s
